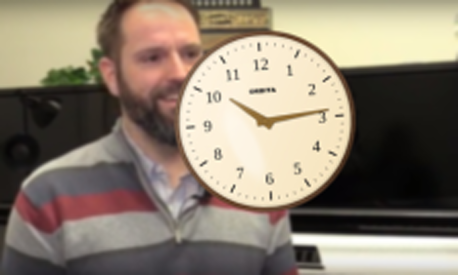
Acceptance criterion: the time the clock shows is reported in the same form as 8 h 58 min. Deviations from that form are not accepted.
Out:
10 h 14 min
